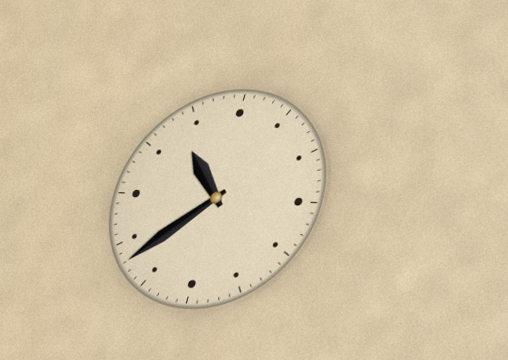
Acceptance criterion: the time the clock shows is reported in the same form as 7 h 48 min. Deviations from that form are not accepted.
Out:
10 h 38 min
